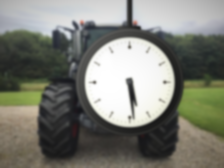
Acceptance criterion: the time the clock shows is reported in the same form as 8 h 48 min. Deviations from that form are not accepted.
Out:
5 h 29 min
